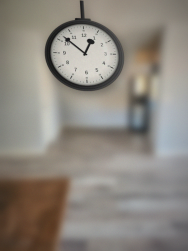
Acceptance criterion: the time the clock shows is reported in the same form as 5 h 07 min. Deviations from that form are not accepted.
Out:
12 h 52 min
